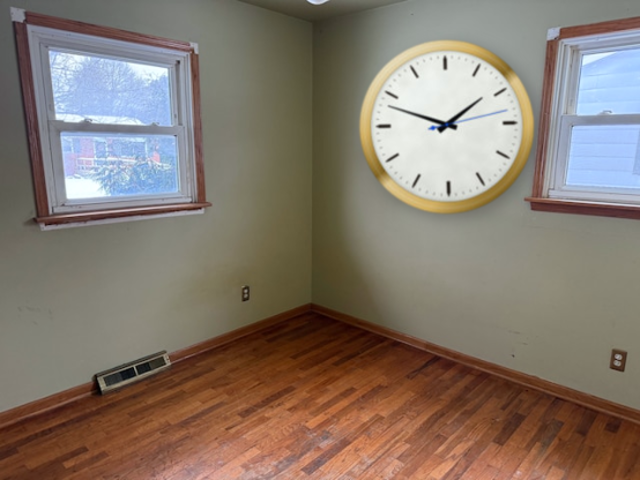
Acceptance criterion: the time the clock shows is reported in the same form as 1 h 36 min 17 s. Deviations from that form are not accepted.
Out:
1 h 48 min 13 s
